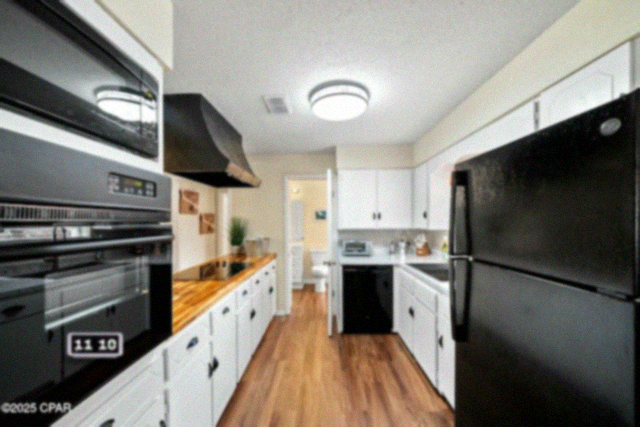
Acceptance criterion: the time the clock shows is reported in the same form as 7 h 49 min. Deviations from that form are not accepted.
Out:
11 h 10 min
